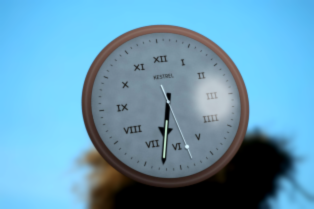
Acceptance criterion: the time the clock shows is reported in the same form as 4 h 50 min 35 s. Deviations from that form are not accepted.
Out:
6 h 32 min 28 s
